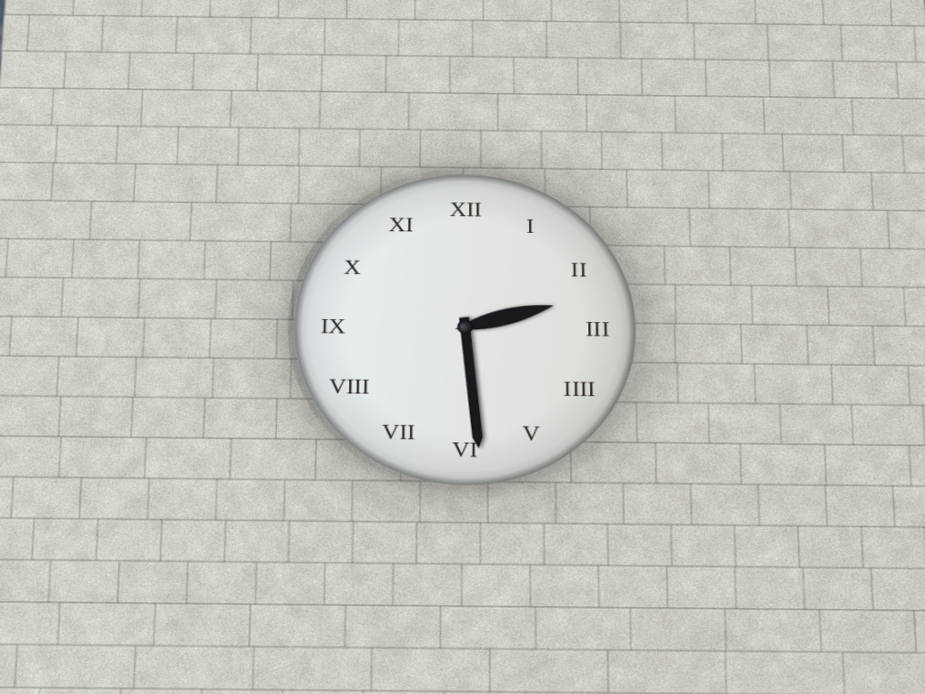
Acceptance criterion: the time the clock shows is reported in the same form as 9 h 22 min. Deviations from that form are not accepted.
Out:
2 h 29 min
